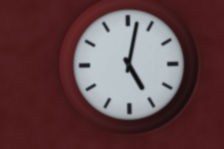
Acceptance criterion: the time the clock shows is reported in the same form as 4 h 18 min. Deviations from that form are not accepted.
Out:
5 h 02 min
